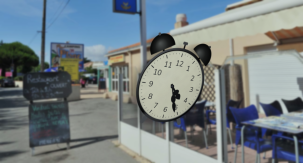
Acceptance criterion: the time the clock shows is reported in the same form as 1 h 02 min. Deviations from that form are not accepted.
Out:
4 h 26 min
